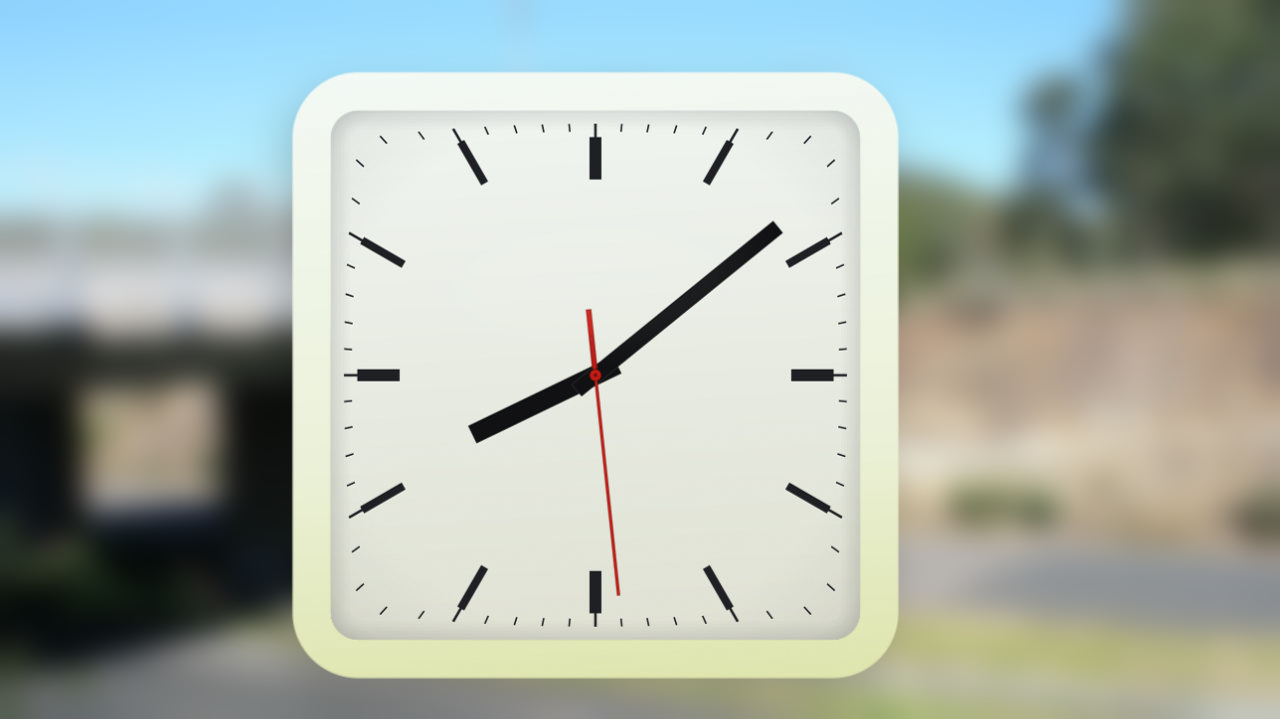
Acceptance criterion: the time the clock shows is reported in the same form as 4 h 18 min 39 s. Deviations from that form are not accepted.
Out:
8 h 08 min 29 s
